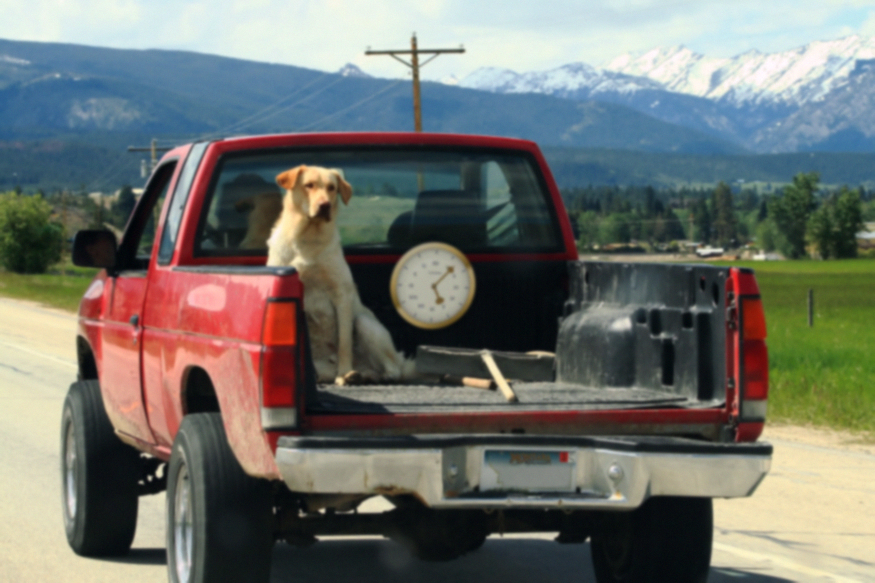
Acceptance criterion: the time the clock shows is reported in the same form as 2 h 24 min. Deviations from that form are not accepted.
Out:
5 h 07 min
